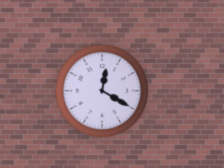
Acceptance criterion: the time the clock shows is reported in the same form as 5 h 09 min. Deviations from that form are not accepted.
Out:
12 h 20 min
